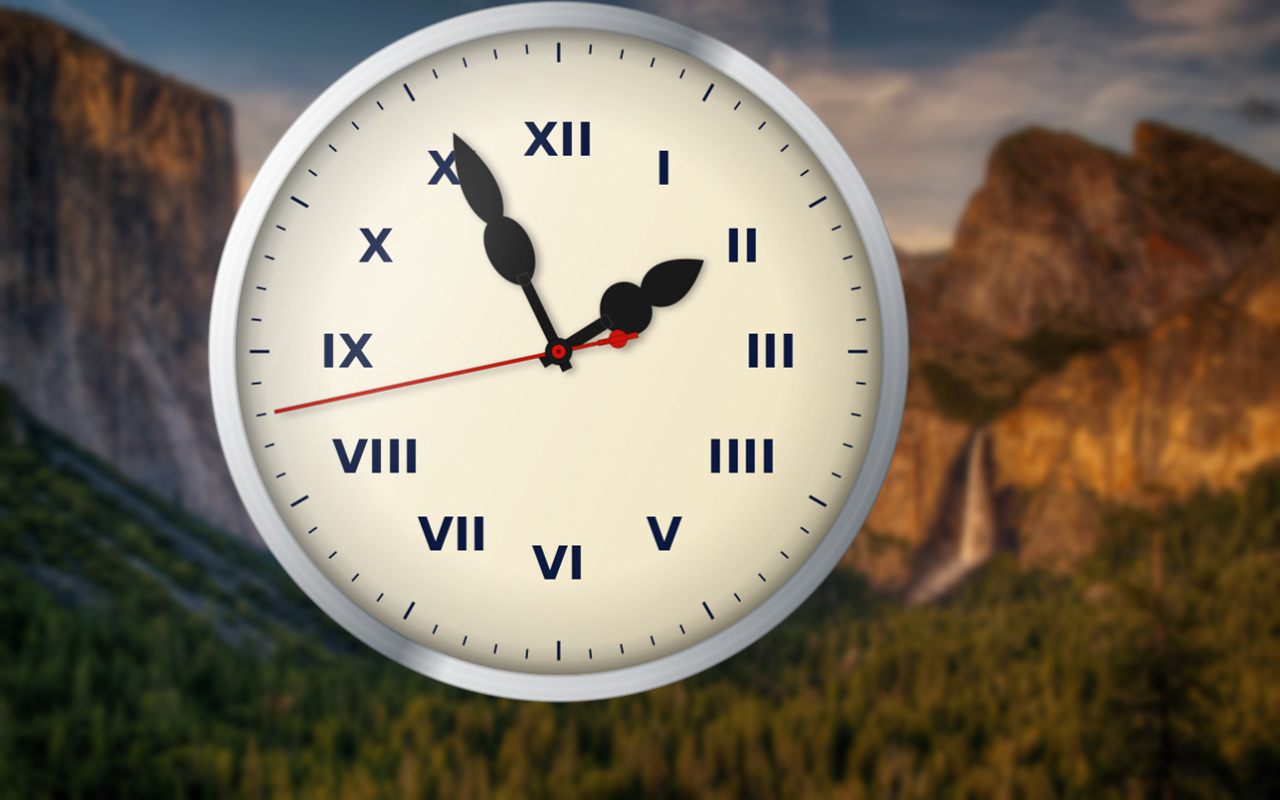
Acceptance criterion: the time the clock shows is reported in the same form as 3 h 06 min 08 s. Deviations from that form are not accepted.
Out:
1 h 55 min 43 s
